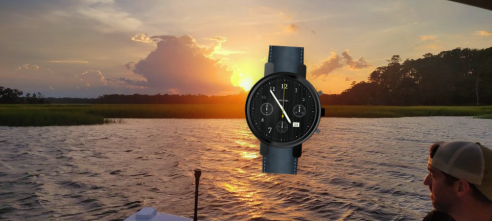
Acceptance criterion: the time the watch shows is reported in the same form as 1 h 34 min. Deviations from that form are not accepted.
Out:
4 h 54 min
